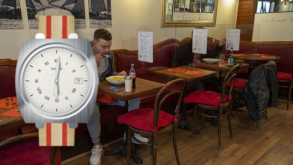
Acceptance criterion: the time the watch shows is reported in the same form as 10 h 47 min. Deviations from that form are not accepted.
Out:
6 h 01 min
